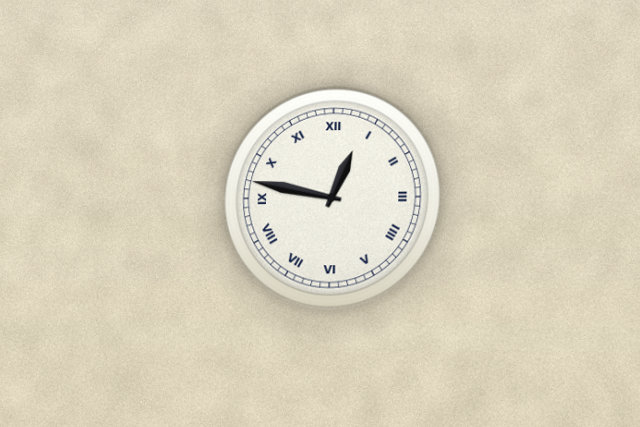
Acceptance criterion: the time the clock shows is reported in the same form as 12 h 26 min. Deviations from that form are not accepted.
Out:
12 h 47 min
